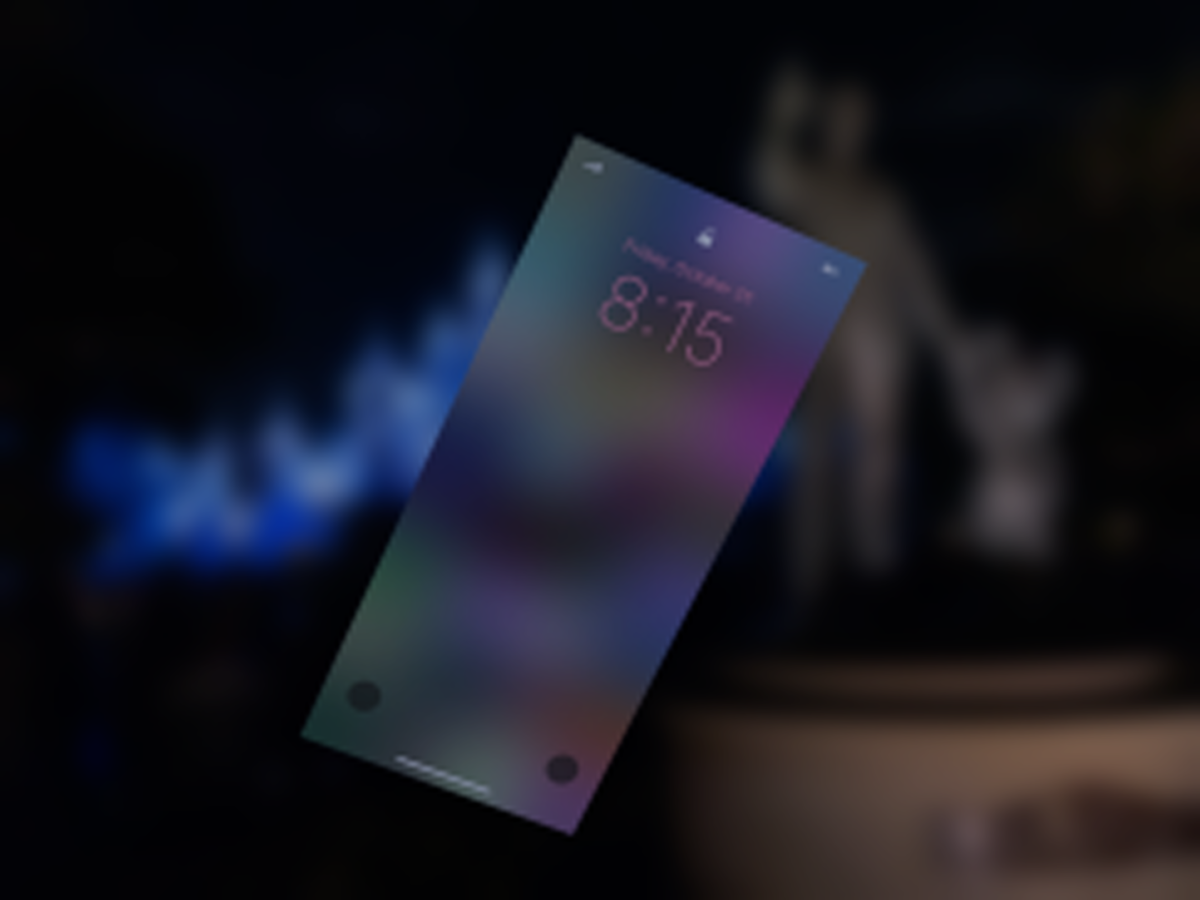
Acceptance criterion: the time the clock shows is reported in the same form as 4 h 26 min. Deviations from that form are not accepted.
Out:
8 h 15 min
